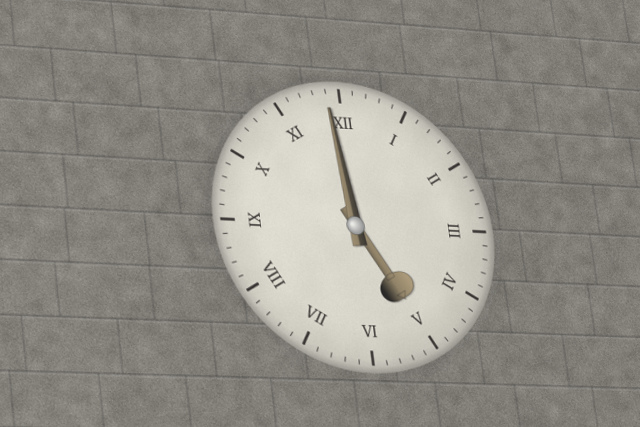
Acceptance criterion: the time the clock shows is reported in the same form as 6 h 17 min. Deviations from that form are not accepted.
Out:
4 h 59 min
